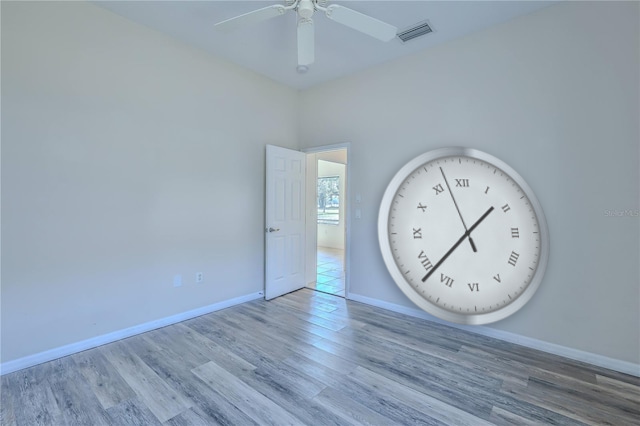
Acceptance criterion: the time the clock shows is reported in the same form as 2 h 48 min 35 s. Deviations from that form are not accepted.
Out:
1 h 37 min 57 s
